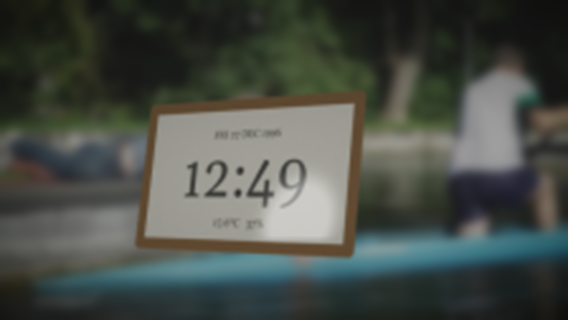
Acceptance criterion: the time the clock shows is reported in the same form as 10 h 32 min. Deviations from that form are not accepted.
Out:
12 h 49 min
